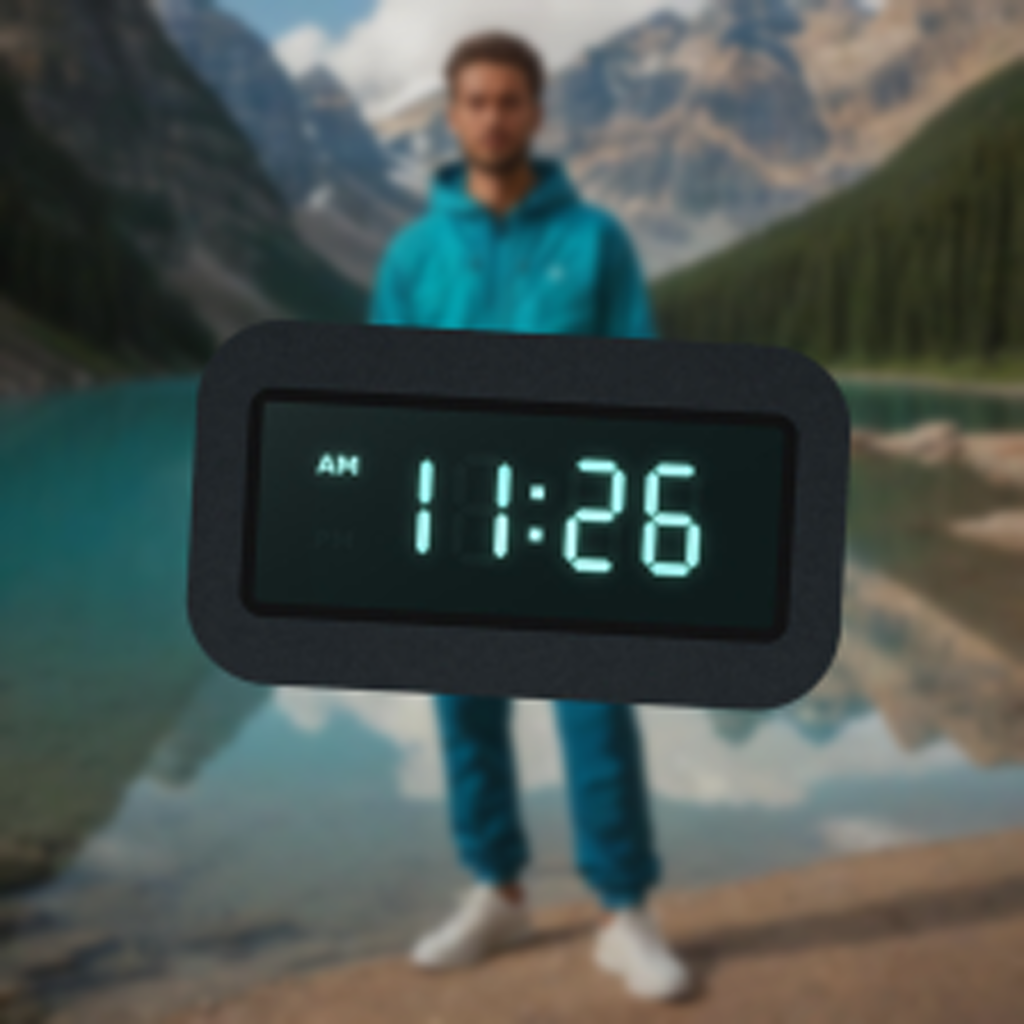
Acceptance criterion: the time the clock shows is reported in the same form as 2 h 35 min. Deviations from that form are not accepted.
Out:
11 h 26 min
